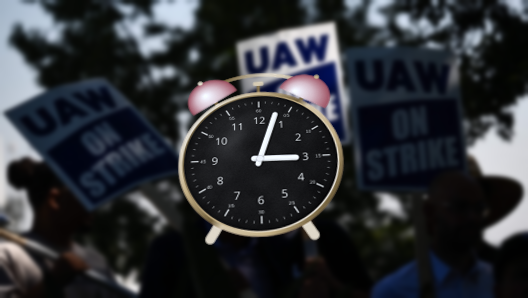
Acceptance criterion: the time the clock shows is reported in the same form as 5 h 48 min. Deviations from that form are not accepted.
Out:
3 h 03 min
